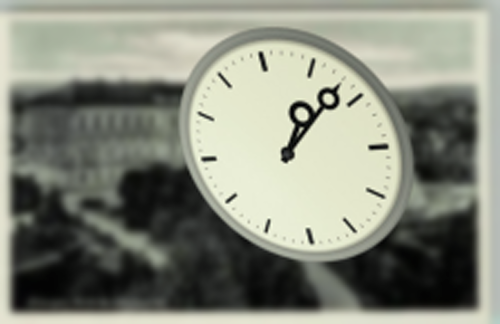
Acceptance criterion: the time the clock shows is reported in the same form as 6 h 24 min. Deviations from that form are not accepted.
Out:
1 h 08 min
